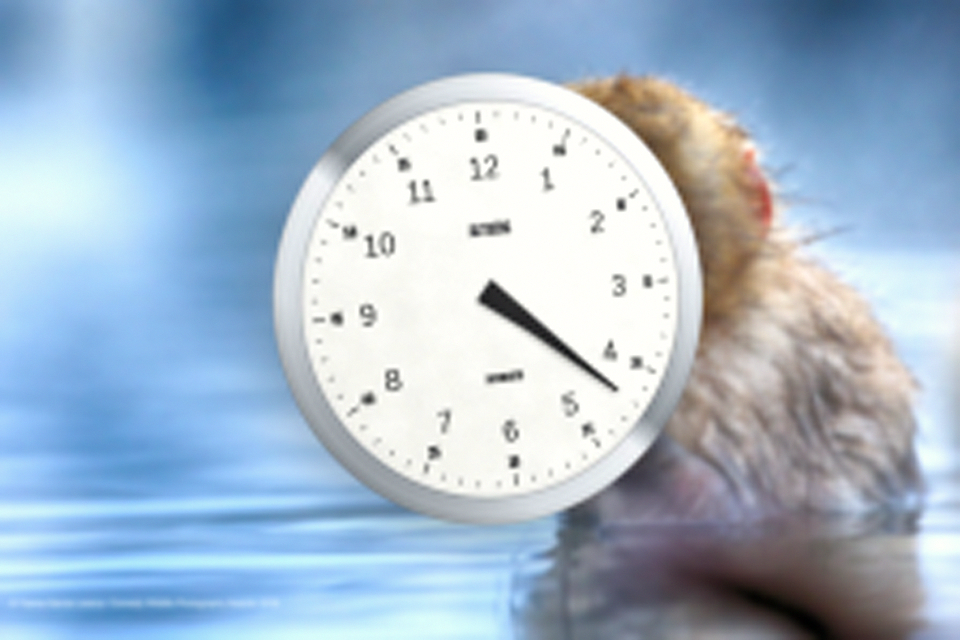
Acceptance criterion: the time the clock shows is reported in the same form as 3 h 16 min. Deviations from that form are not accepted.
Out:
4 h 22 min
